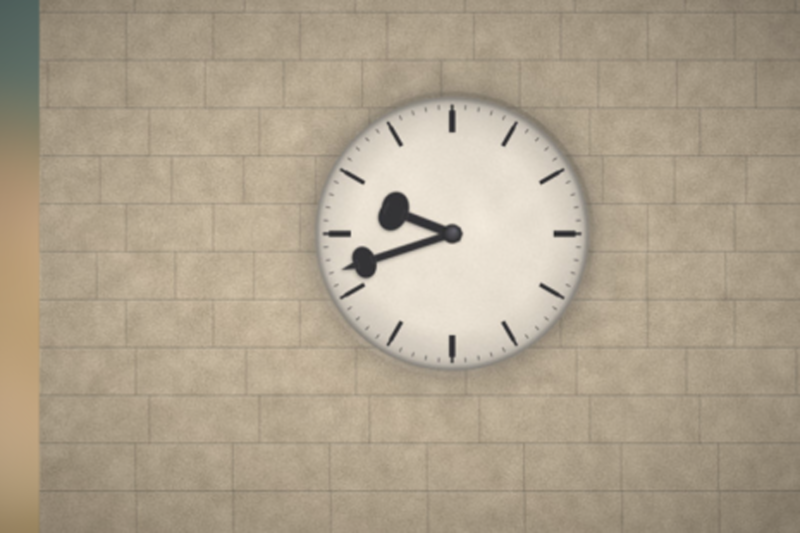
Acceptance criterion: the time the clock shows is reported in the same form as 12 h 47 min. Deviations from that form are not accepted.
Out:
9 h 42 min
